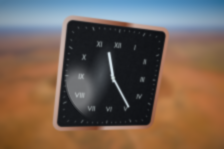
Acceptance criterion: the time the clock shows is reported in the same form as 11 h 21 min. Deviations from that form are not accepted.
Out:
11 h 24 min
